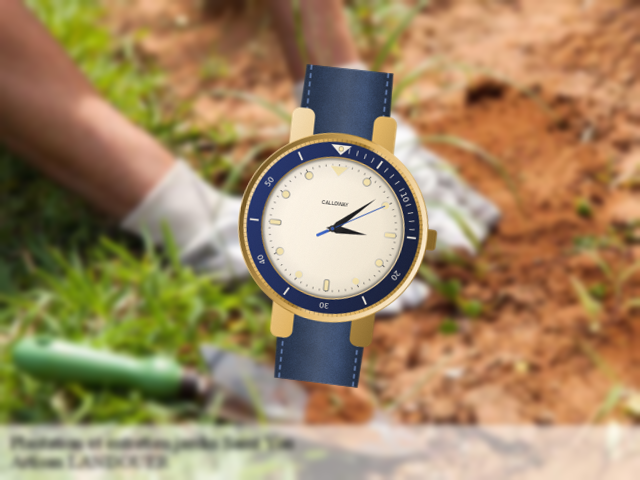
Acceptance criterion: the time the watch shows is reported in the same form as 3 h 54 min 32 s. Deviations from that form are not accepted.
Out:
3 h 08 min 10 s
